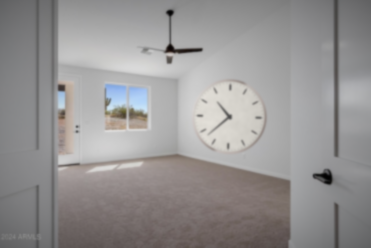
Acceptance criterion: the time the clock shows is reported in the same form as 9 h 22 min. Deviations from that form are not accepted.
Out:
10 h 38 min
